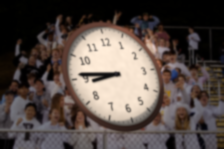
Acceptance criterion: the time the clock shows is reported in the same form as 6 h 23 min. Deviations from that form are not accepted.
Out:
8 h 46 min
